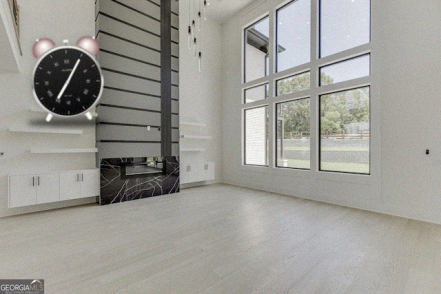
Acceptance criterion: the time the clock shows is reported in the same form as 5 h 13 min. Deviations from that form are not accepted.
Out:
7 h 05 min
